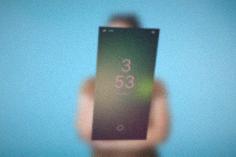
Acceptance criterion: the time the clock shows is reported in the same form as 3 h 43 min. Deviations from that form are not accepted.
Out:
3 h 53 min
